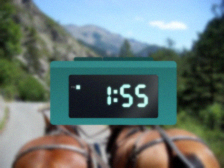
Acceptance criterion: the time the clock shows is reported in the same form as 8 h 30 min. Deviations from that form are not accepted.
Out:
1 h 55 min
